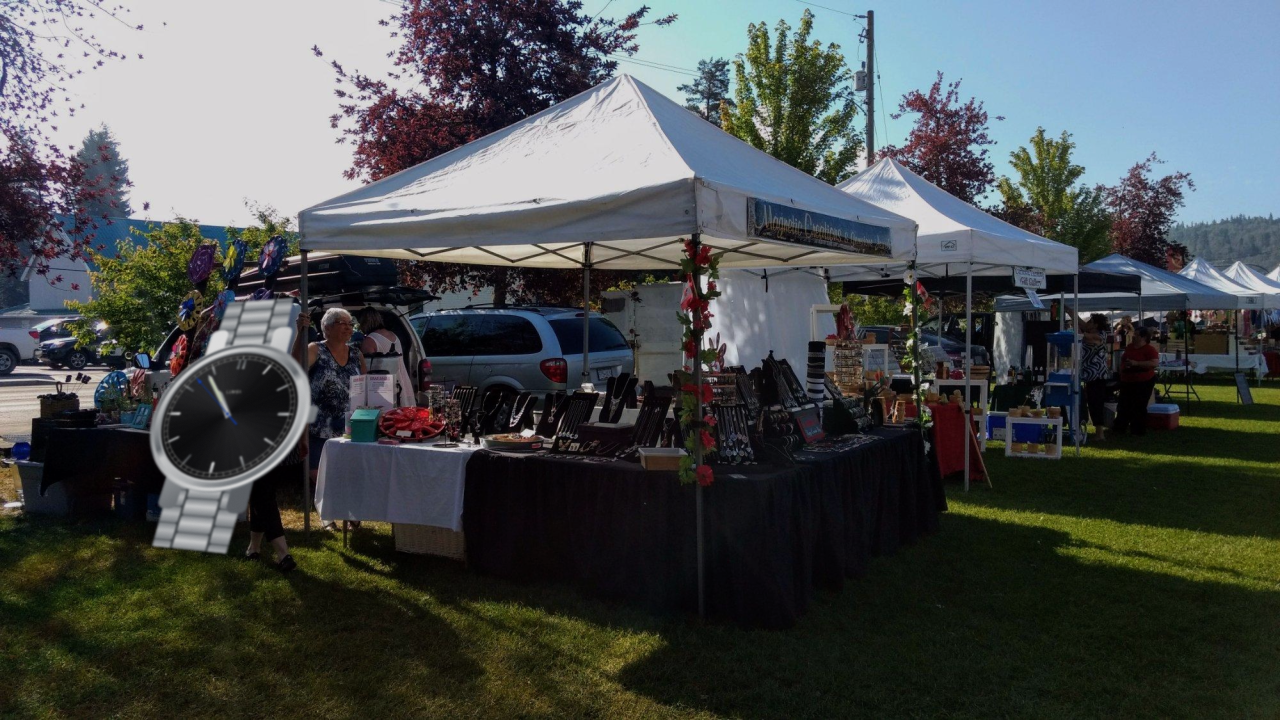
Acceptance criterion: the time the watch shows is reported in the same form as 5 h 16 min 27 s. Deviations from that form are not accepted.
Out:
10 h 53 min 52 s
